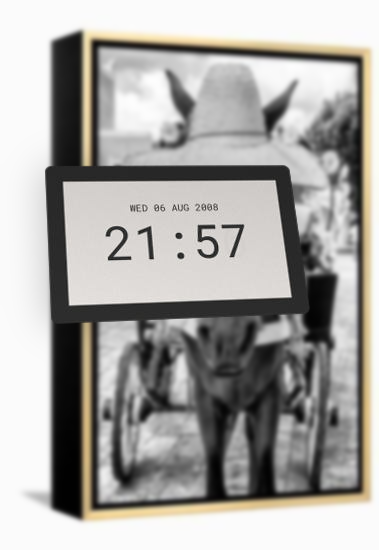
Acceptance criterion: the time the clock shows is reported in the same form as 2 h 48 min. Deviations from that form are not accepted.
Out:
21 h 57 min
